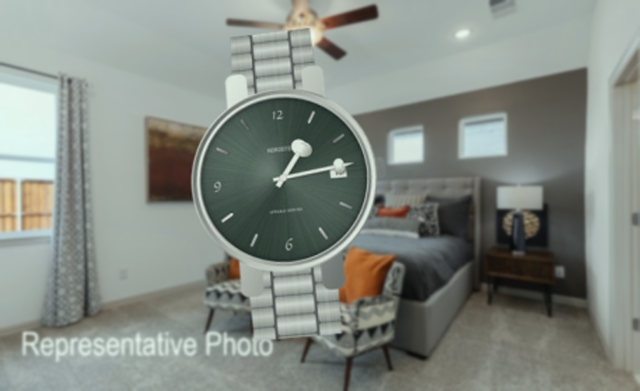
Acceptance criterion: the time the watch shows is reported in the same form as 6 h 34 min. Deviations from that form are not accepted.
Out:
1 h 14 min
